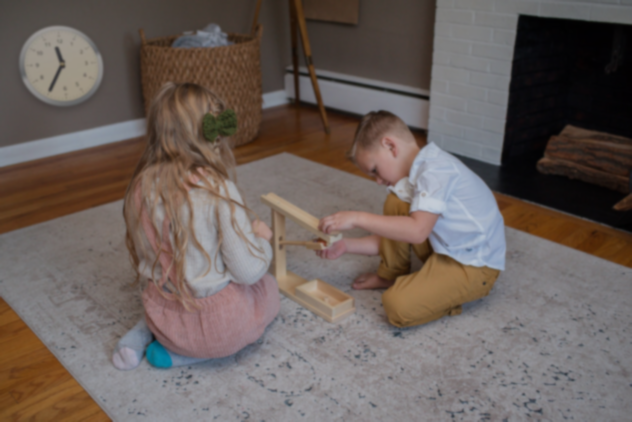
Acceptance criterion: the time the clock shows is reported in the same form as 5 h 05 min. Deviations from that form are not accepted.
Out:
11 h 35 min
